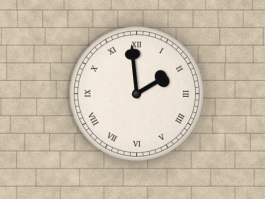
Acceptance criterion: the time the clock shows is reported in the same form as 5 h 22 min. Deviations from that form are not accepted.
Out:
1 h 59 min
